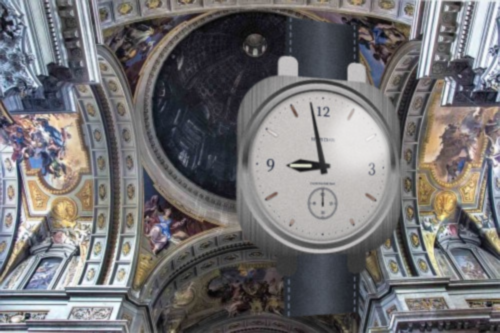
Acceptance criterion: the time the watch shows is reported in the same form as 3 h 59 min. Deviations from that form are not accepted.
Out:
8 h 58 min
